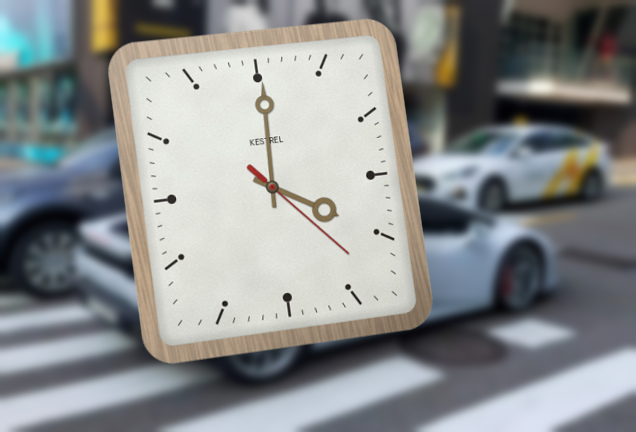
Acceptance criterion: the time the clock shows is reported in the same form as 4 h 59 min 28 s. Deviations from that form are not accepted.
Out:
4 h 00 min 23 s
